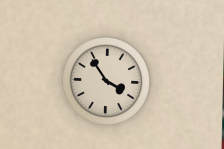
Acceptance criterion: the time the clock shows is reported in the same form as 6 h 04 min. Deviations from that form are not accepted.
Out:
3 h 54 min
